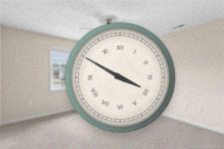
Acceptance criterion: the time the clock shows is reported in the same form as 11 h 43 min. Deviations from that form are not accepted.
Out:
3 h 50 min
